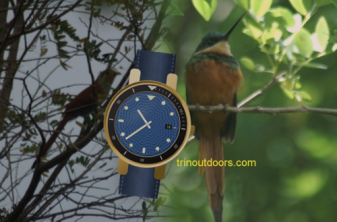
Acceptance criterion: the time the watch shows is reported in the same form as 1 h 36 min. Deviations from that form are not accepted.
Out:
10 h 38 min
